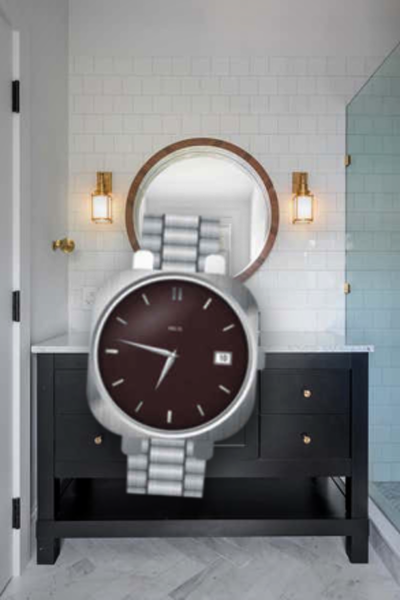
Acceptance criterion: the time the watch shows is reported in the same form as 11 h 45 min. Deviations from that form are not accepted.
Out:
6 h 47 min
